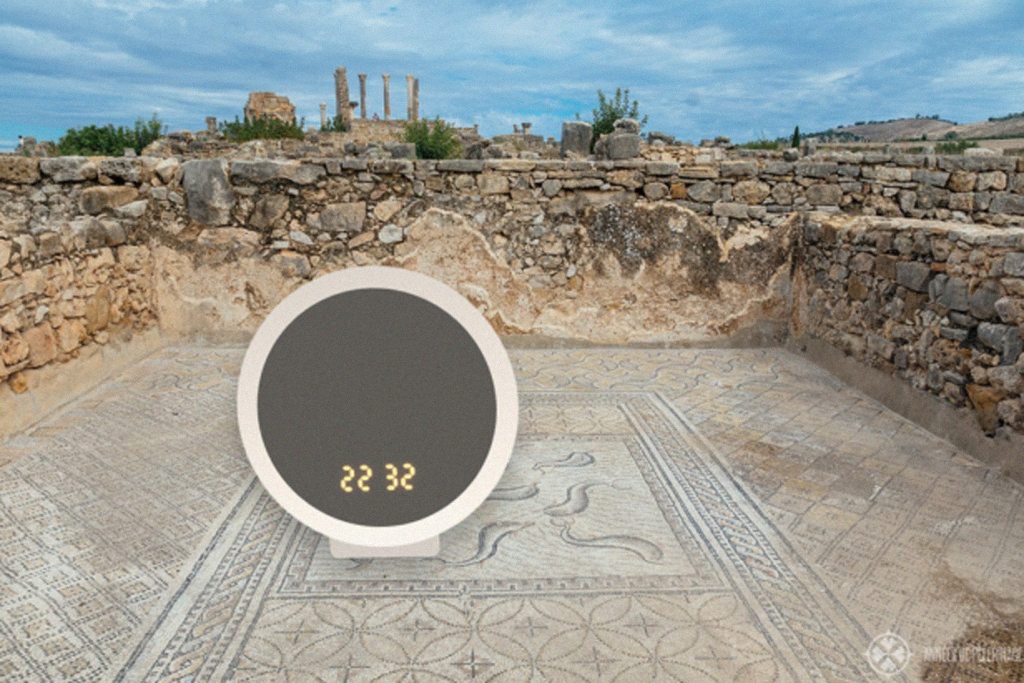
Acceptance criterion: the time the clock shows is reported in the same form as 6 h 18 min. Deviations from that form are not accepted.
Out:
22 h 32 min
